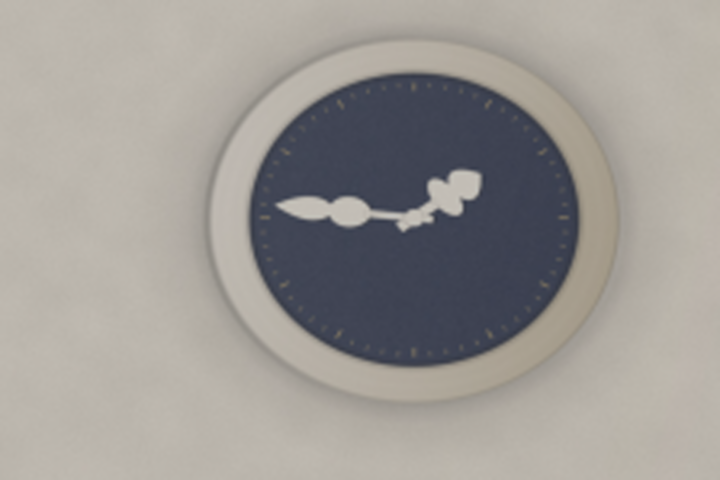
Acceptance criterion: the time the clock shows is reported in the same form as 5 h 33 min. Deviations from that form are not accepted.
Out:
1 h 46 min
